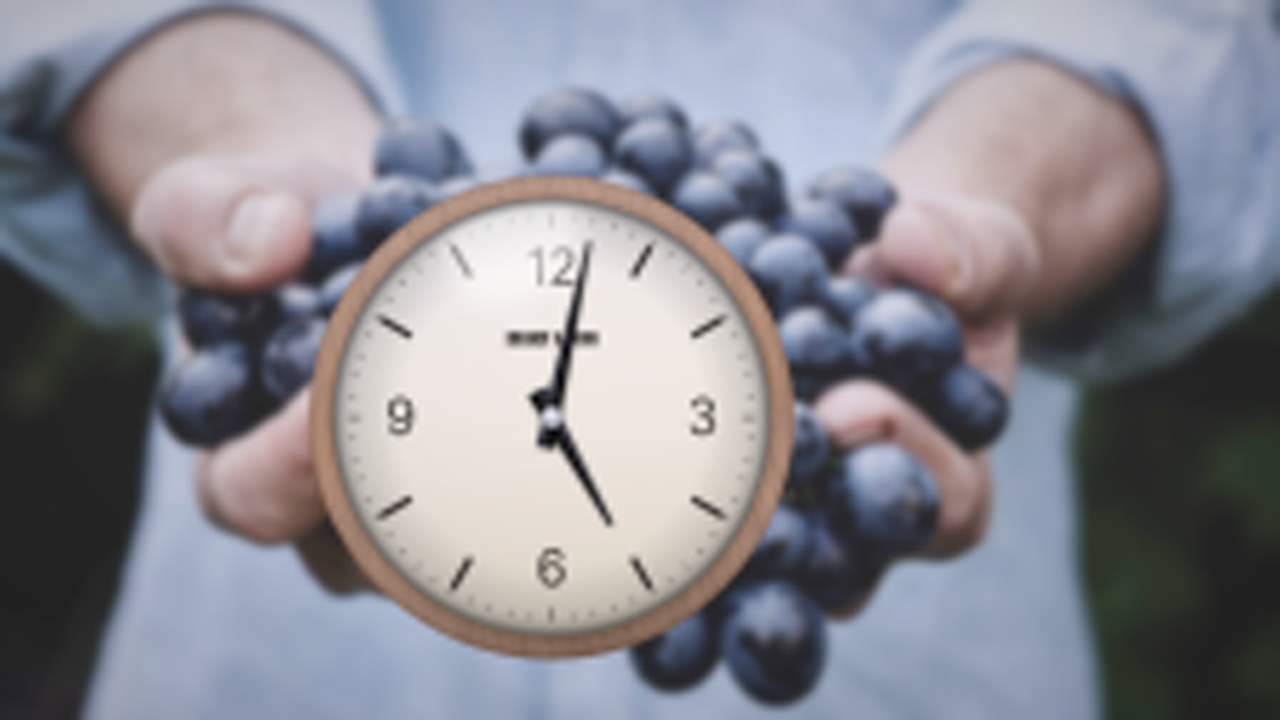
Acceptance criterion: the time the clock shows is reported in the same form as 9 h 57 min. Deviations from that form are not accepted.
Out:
5 h 02 min
